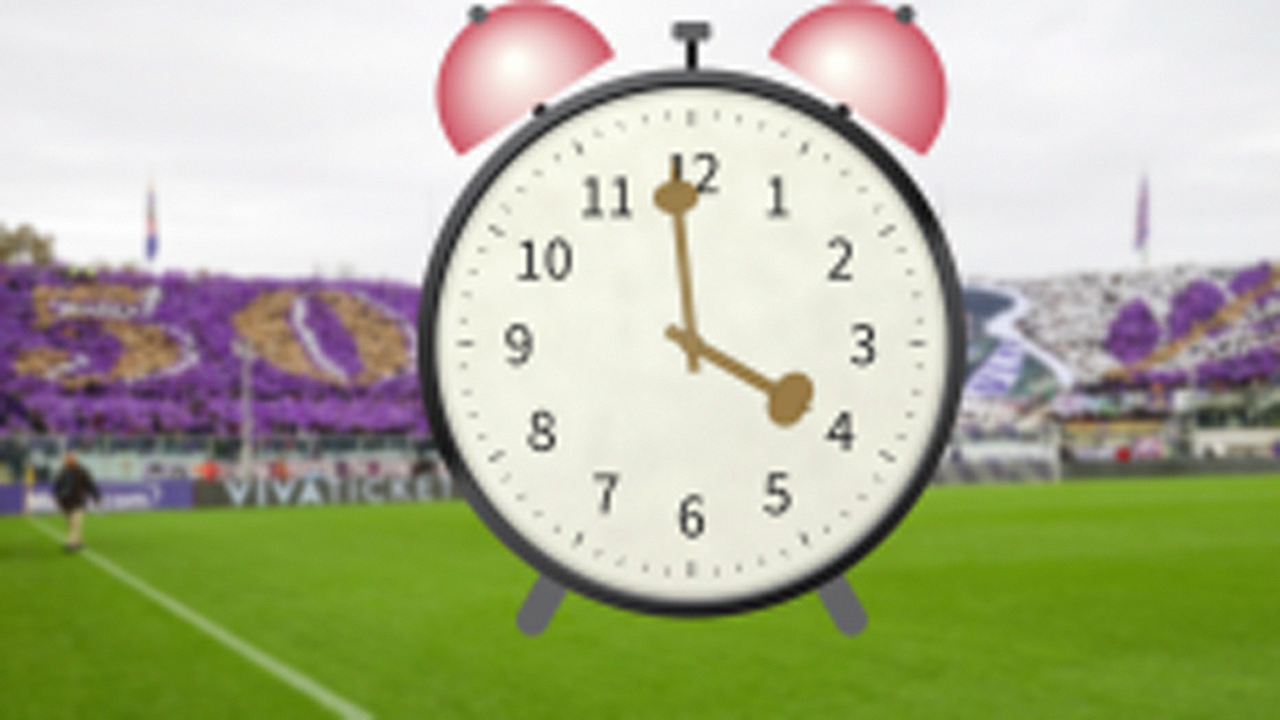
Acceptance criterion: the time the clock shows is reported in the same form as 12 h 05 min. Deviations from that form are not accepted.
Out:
3 h 59 min
